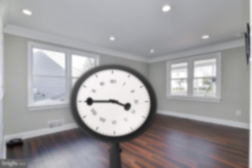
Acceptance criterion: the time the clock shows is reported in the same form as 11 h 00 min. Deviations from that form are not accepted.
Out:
3 h 45 min
